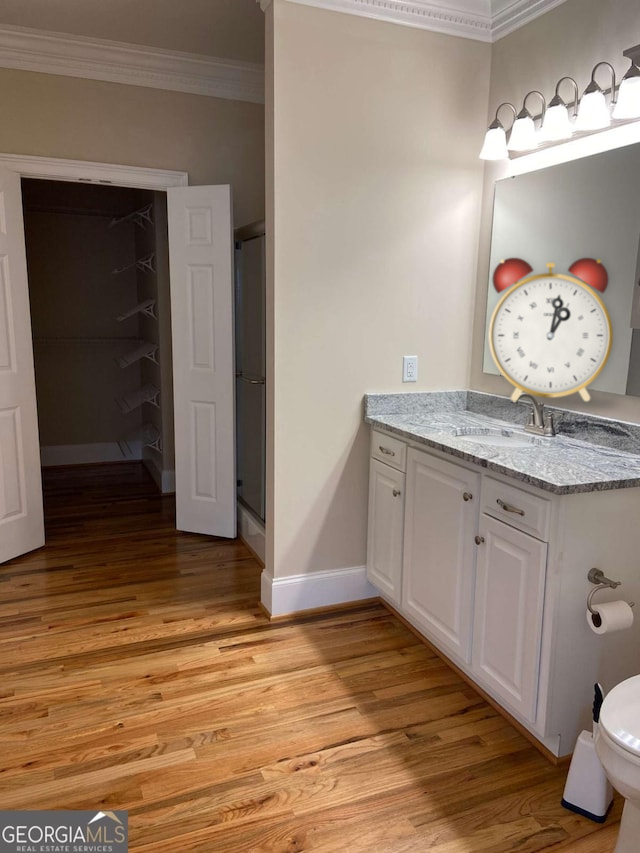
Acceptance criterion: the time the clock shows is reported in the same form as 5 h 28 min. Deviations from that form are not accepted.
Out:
1 h 02 min
